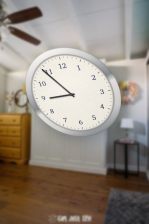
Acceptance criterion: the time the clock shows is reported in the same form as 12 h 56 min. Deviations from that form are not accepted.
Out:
8 h 54 min
